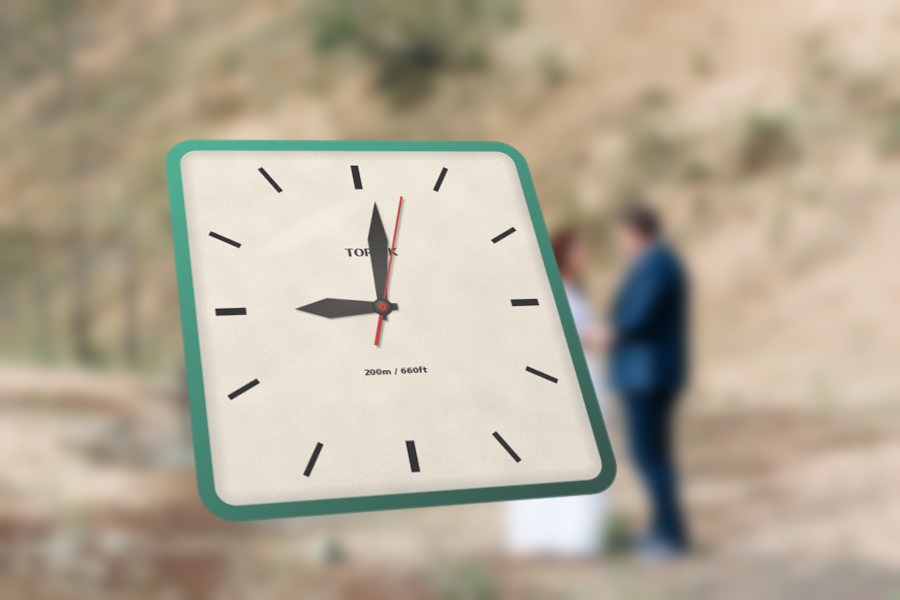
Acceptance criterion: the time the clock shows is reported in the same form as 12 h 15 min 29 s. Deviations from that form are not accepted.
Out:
9 h 01 min 03 s
